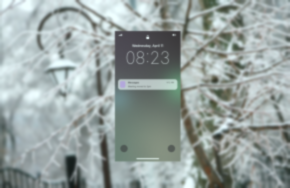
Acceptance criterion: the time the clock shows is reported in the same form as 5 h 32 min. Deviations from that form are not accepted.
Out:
8 h 23 min
